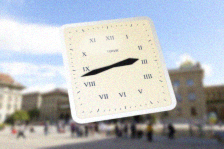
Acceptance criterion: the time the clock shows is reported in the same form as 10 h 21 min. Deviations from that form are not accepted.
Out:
2 h 43 min
